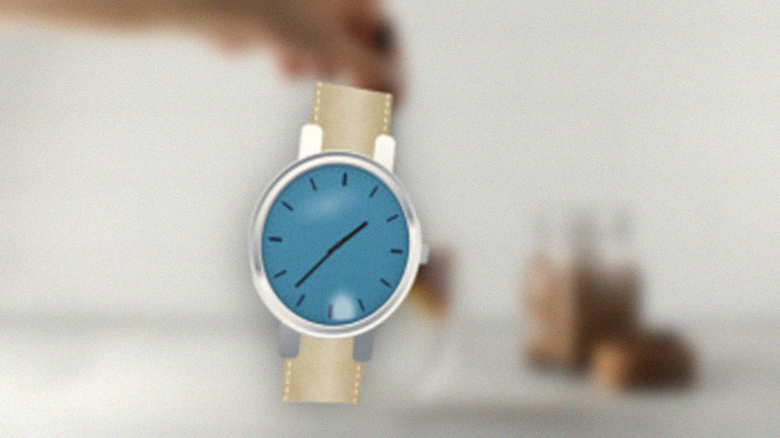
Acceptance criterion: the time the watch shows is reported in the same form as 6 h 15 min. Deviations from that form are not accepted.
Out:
1 h 37 min
